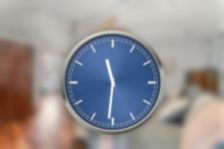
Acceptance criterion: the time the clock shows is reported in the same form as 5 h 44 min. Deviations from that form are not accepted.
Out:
11 h 31 min
